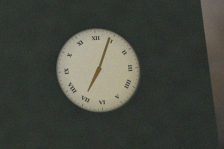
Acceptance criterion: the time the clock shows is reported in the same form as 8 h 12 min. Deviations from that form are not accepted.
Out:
7 h 04 min
